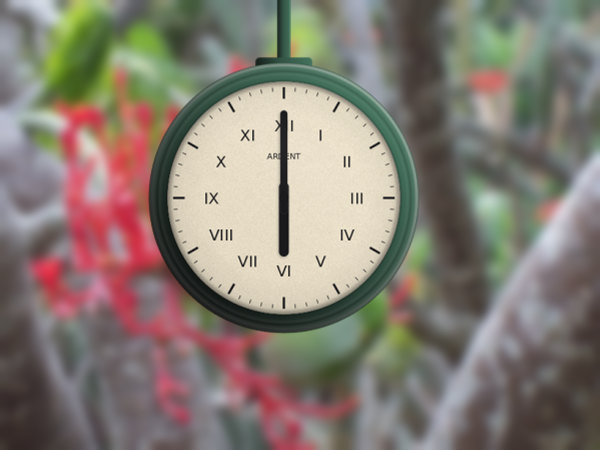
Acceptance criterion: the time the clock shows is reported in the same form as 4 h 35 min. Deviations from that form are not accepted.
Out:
6 h 00 min
